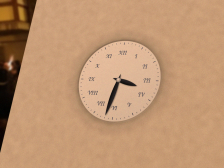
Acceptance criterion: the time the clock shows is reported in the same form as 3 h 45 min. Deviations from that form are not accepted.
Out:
3 h 32 min
